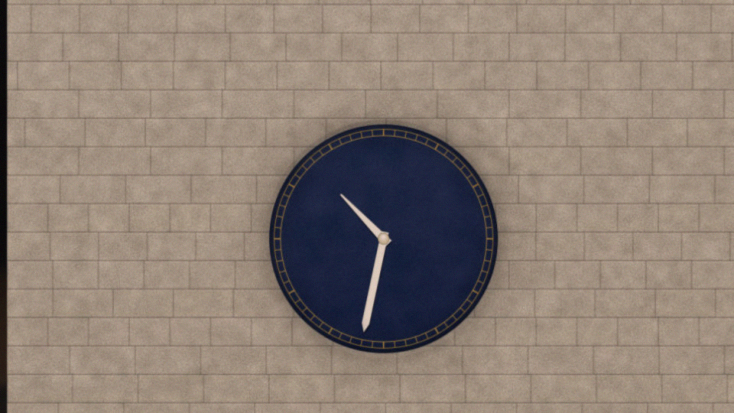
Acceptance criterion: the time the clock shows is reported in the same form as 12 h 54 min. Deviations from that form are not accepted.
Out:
10 h 32 min
